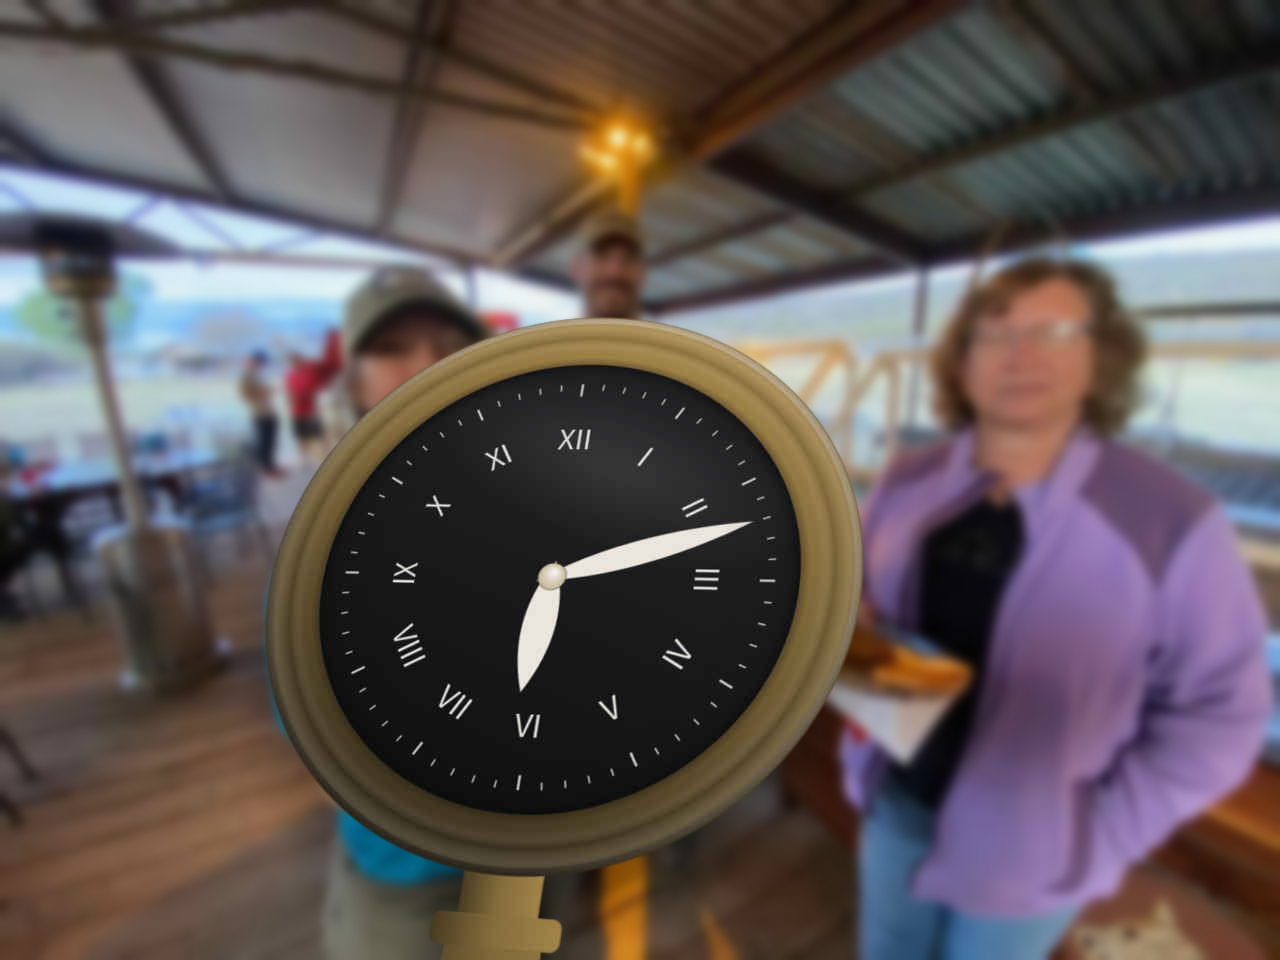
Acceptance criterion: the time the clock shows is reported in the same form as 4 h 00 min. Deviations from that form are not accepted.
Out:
6 h 12 min
